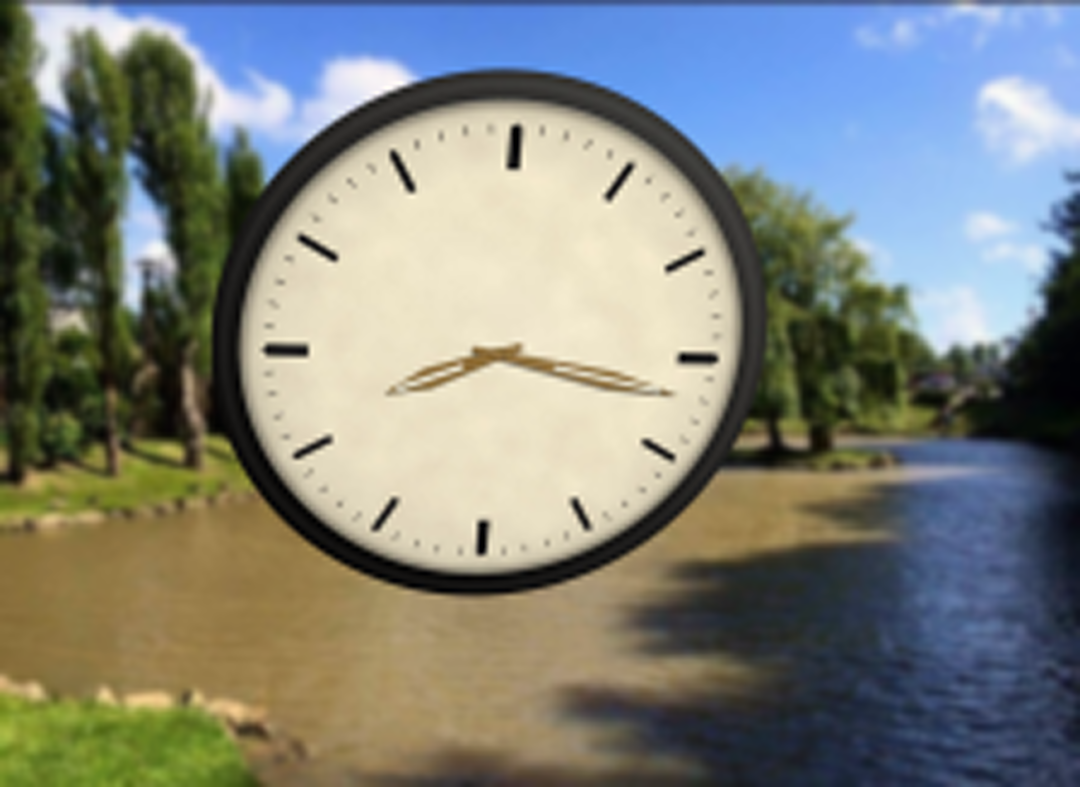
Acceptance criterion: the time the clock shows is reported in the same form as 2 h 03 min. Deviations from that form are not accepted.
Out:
8 h 17 min
